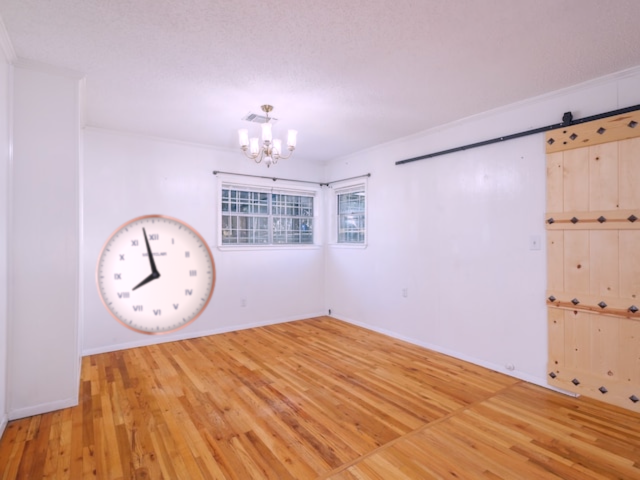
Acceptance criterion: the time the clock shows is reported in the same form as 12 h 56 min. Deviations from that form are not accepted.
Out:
7 h 58 min
